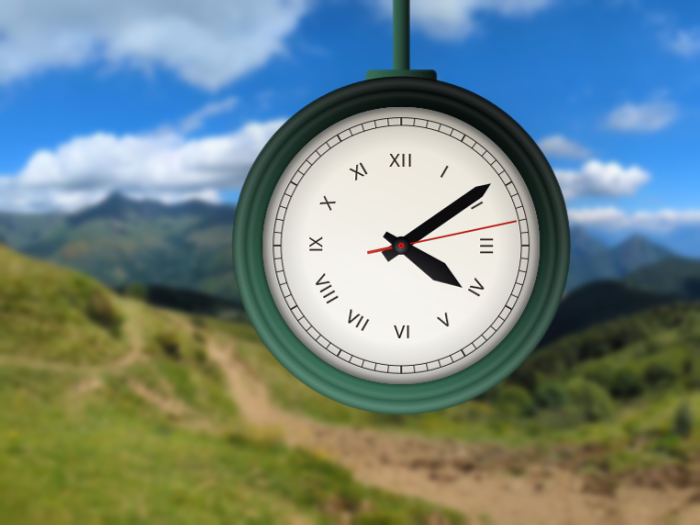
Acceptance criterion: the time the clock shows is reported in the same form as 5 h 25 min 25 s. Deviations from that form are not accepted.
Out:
4 h 09 min 13 s
